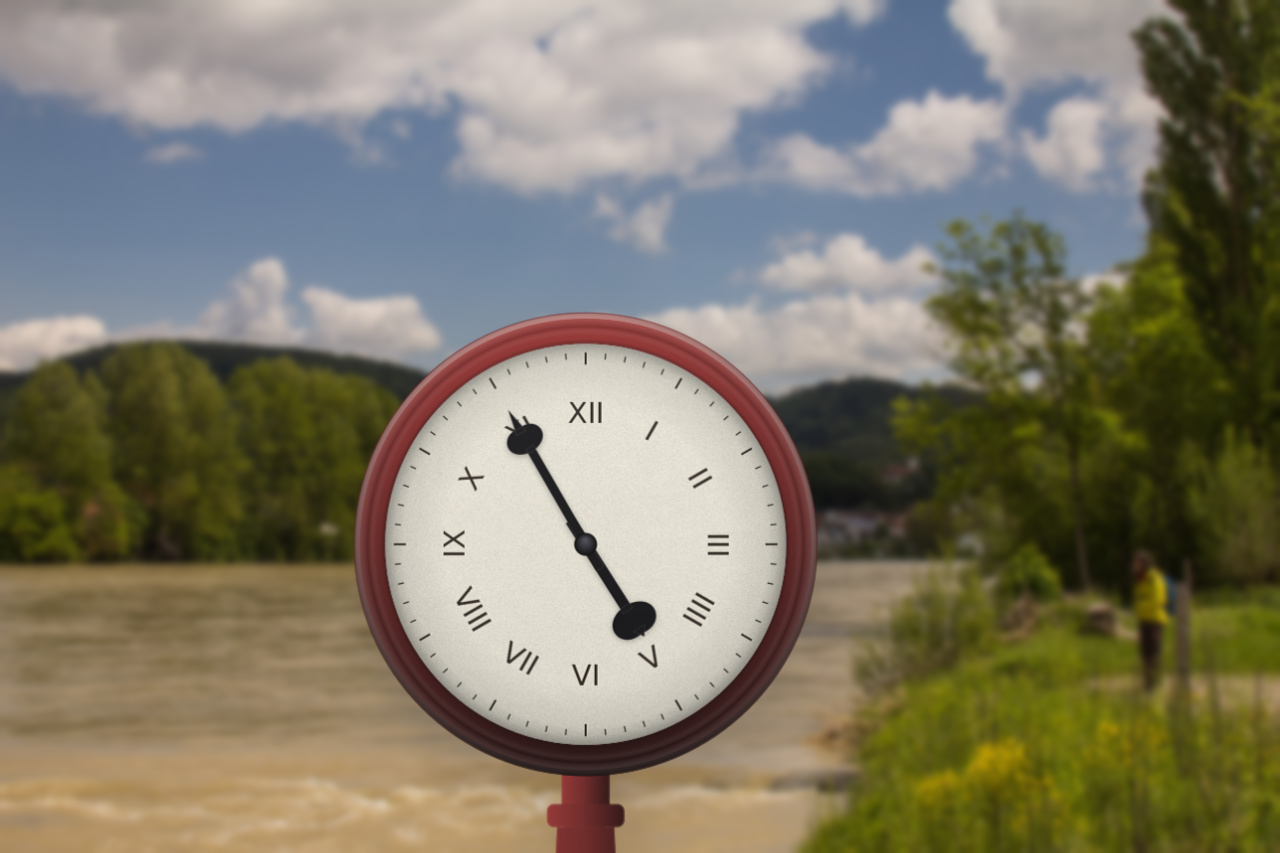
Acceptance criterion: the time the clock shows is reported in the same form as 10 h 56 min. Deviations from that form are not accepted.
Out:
4 h 55 min
